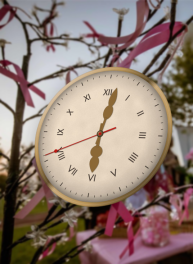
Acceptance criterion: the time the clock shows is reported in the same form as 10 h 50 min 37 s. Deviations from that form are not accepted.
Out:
6 h 01 min 41 s
